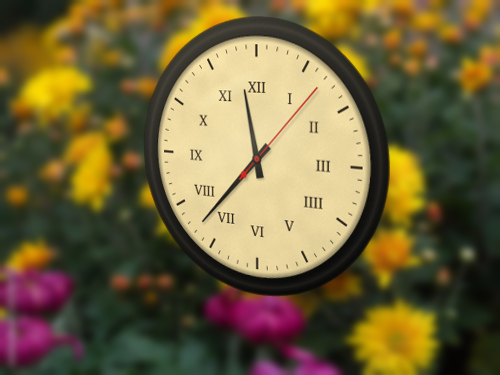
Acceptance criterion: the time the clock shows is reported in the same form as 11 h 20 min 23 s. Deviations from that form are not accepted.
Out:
11 h 37 min 07 s
